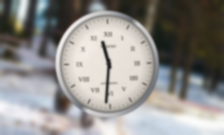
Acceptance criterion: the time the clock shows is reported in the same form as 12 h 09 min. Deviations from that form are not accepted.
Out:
11 h 31 min
